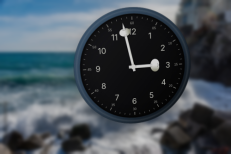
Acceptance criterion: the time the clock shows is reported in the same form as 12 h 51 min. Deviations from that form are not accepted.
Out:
2 h 58 min
